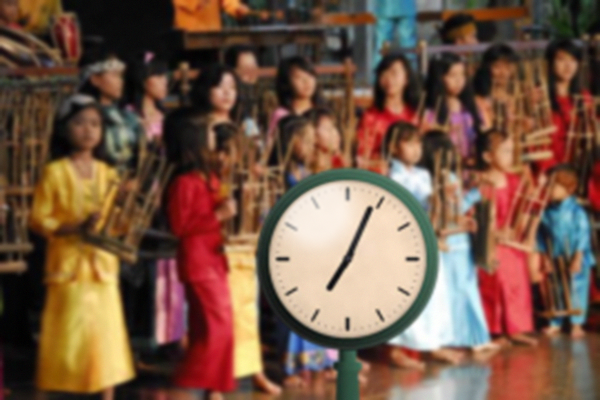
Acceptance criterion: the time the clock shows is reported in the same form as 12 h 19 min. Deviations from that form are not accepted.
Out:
7 h 04 min
